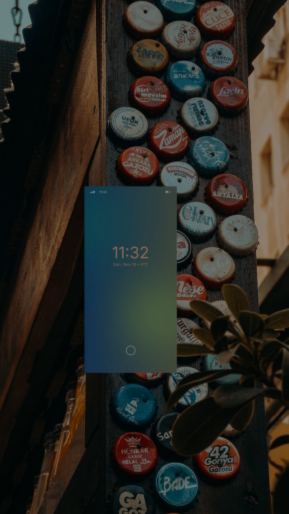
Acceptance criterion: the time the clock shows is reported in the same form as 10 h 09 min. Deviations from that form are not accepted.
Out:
11 h 32 min
